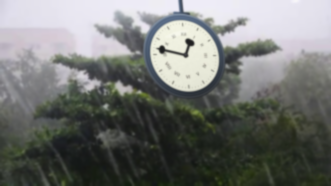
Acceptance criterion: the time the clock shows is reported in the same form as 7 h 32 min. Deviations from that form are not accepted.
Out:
12 h 47 min
